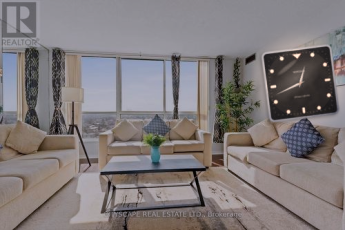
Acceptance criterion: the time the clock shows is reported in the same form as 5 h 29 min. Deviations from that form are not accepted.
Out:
12 h 42 min
